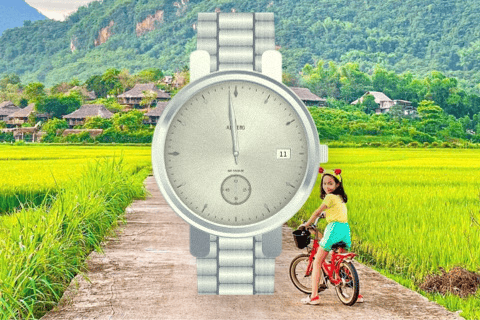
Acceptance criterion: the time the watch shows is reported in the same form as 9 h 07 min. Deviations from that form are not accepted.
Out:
11 h 59 min
